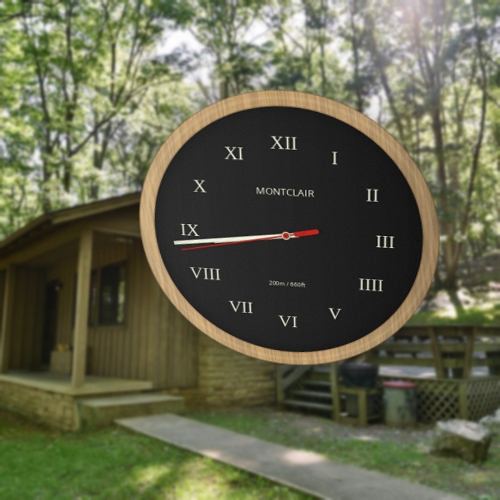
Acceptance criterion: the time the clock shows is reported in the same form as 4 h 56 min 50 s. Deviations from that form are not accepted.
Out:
8 h 43 min 43 s
